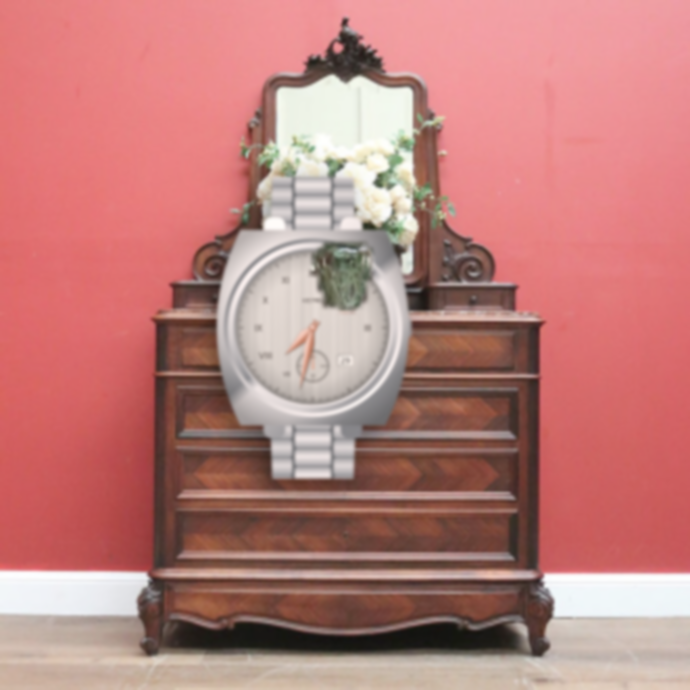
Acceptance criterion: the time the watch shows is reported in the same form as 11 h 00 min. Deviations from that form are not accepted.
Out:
7 h 32 min
